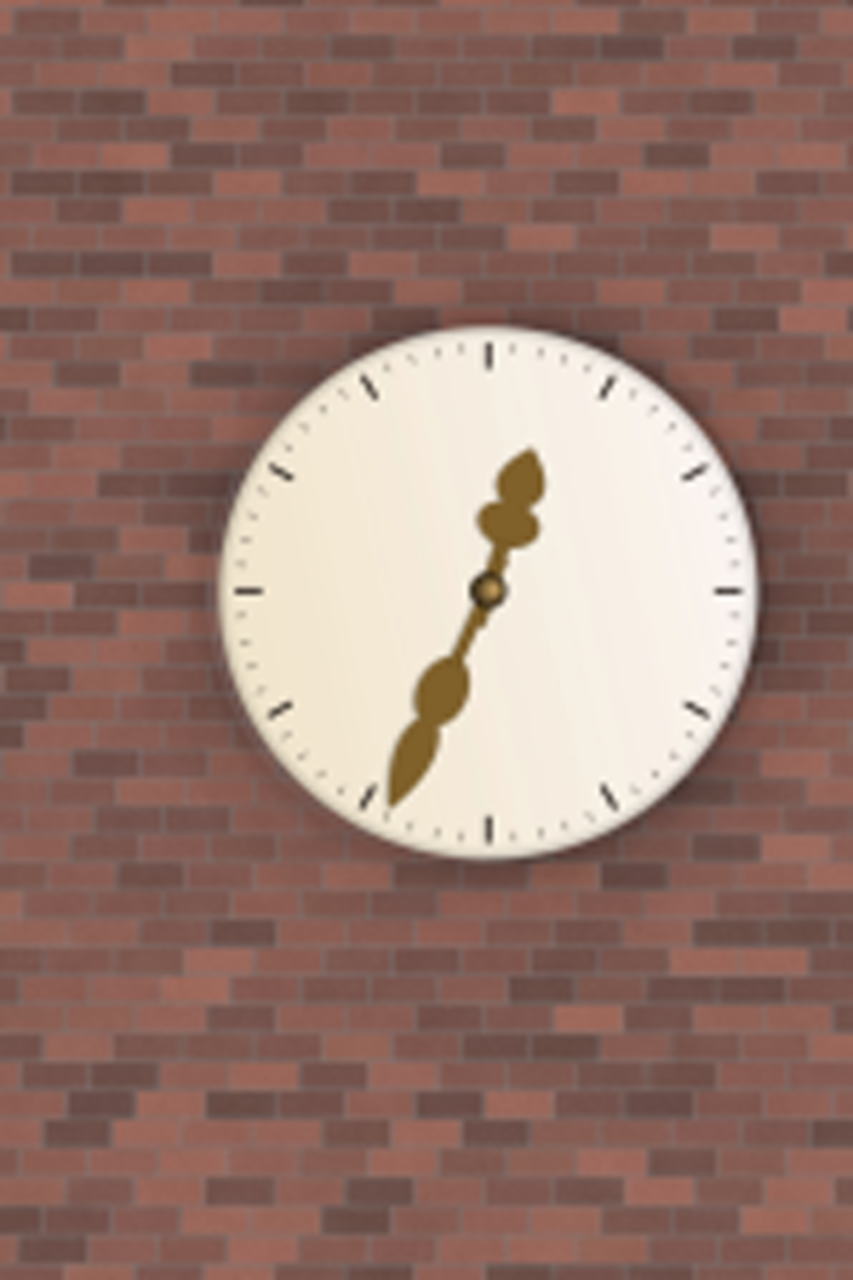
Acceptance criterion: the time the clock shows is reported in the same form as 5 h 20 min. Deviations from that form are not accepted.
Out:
12 h 34 min
